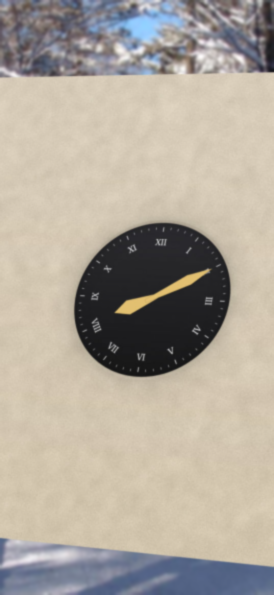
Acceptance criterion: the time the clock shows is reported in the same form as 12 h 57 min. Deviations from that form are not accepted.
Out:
8 h 10 min
